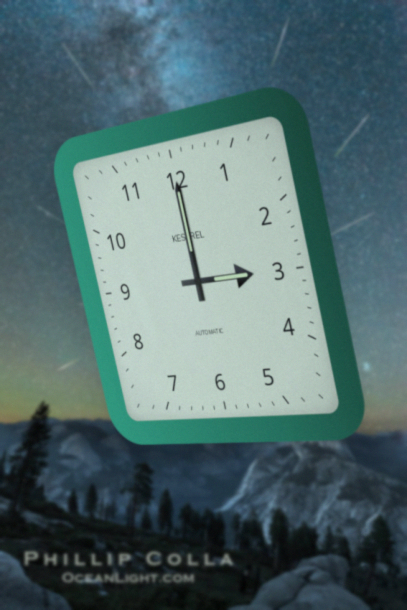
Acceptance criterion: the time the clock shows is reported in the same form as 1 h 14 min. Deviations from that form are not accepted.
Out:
3 h 00 min
